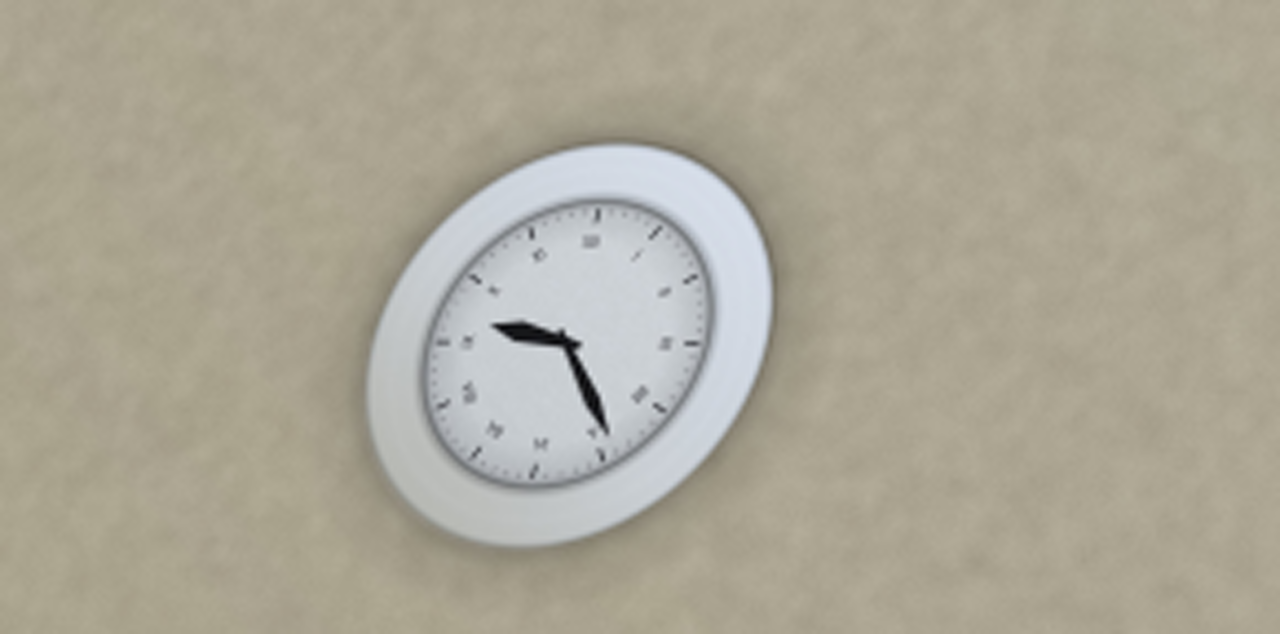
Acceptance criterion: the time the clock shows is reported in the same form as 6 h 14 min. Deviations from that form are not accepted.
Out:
9 h 24 min
